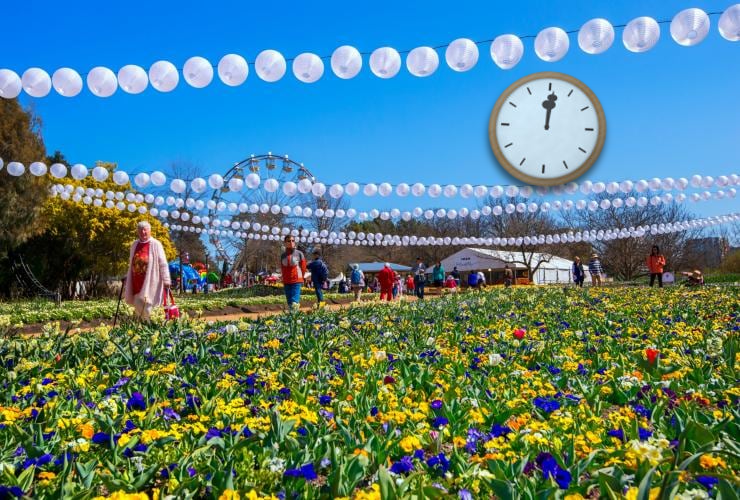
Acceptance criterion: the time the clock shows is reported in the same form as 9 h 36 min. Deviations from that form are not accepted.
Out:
12 h 01 min
